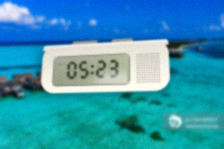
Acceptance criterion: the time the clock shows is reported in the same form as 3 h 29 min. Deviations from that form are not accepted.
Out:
5 h 23 min
